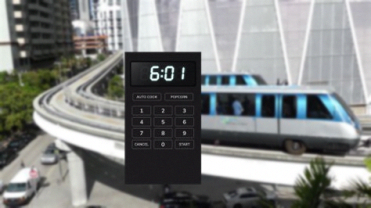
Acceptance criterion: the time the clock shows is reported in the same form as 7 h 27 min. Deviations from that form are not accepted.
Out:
6 h 01 min
